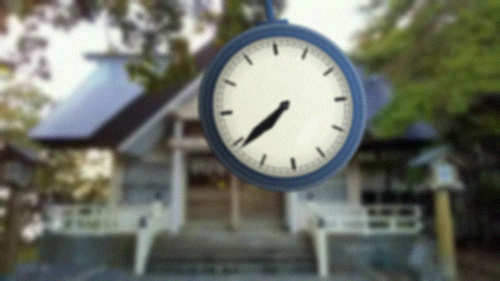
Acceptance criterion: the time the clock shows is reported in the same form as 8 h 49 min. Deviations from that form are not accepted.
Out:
7 h 39 min
